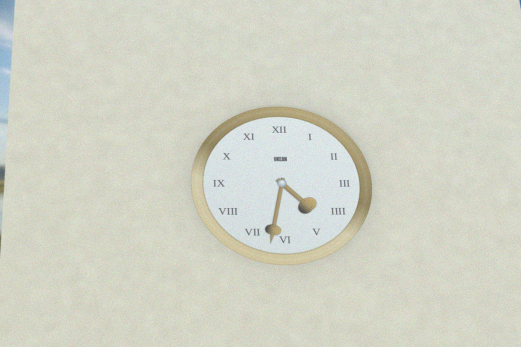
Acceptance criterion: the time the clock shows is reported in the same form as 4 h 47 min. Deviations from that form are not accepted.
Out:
4 h 32 min
